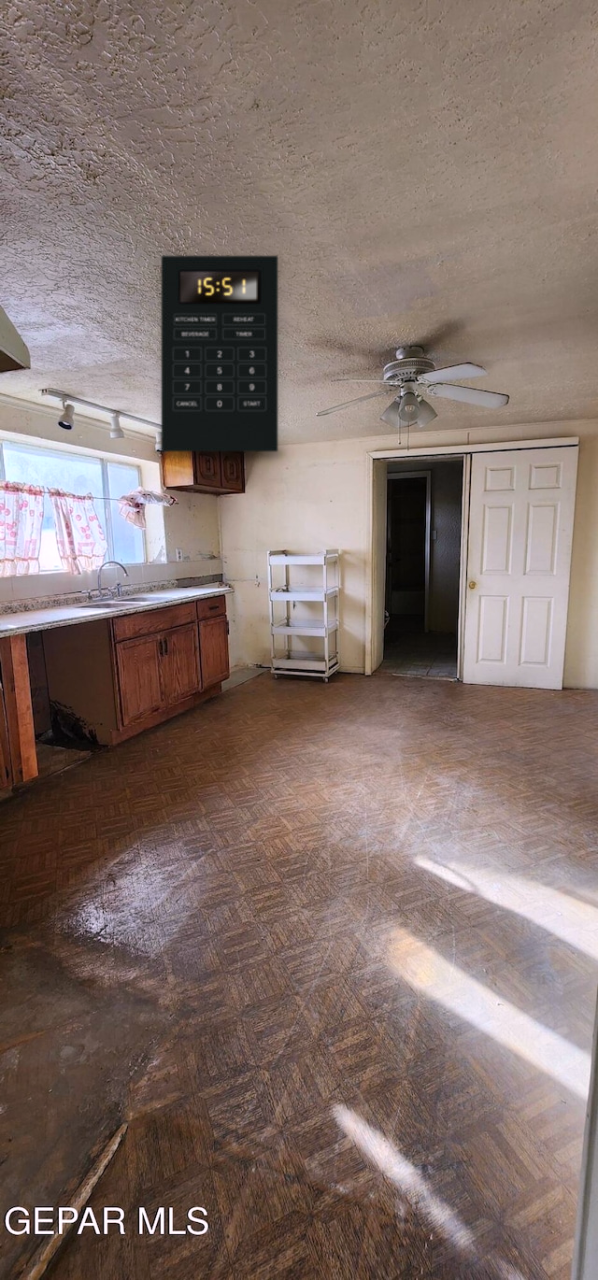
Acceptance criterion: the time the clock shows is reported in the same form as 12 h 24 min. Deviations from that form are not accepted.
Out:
15 h 51 min
